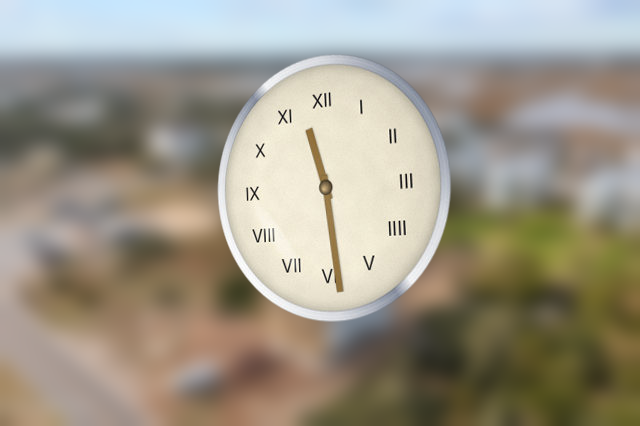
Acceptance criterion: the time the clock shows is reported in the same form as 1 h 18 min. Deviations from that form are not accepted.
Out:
11 h 29 min
